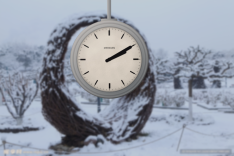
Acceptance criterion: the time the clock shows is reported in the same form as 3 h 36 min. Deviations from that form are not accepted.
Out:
2 h 10 min
